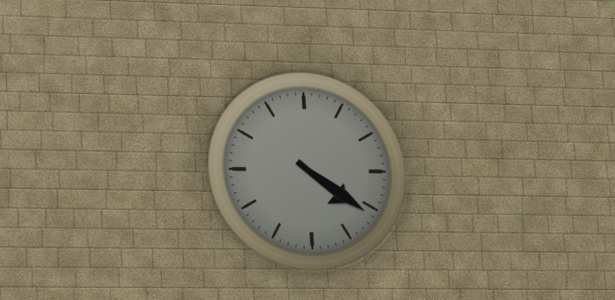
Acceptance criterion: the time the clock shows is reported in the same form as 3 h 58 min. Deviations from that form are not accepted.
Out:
4 h 21 min
